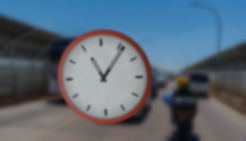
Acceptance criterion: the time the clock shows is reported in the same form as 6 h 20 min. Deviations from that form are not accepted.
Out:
11 h 06 min
